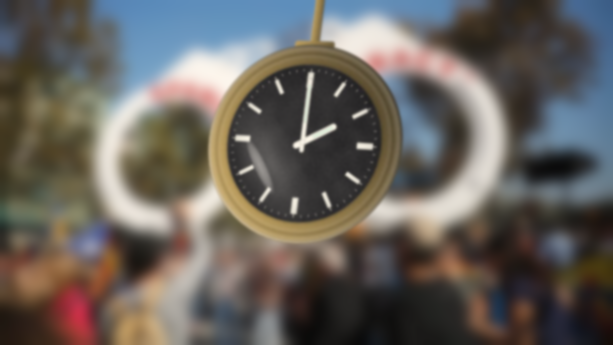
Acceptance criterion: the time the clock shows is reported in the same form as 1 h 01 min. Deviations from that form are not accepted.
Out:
2 h 00 min
